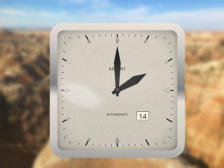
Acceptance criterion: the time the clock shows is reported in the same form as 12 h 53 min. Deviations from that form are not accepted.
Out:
2 h 00 min
